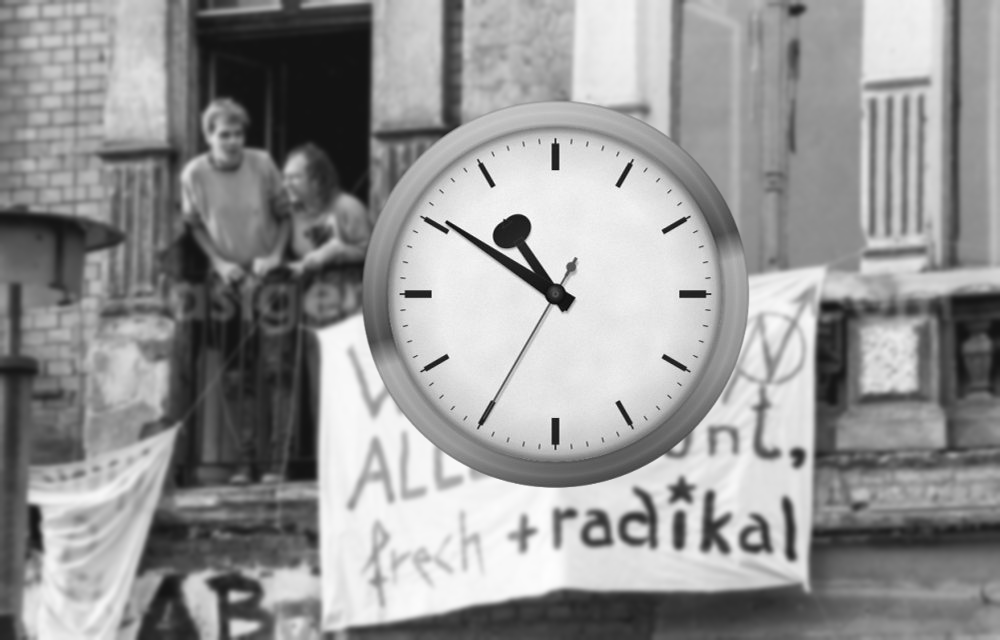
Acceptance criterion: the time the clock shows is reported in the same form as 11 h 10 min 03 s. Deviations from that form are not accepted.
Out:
10 h 50 min 35 s
